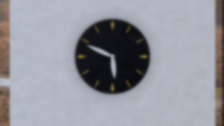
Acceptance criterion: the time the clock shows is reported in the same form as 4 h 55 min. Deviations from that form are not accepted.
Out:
5 h 49 min
